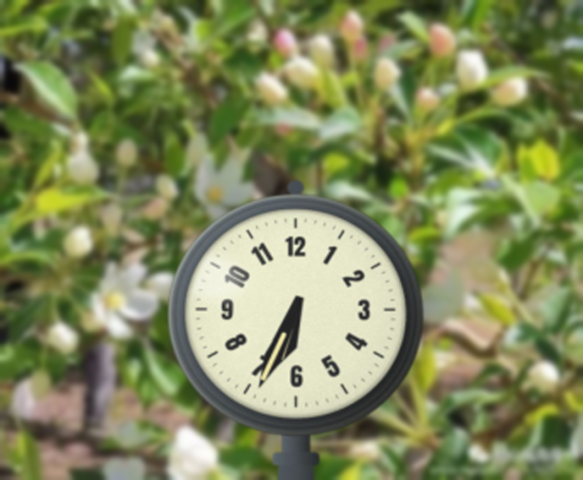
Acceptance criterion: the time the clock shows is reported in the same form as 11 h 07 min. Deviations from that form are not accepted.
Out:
6 h 34 min
